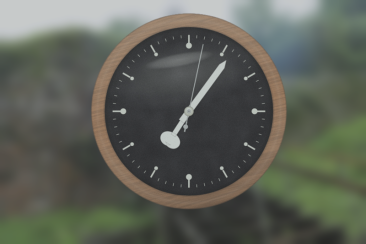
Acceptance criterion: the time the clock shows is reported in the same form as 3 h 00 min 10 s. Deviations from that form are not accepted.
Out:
7 h 06 min 02 s
